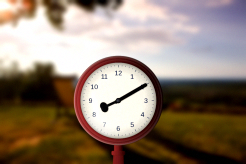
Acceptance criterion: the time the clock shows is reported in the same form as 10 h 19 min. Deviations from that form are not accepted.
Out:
8 h 10 min
